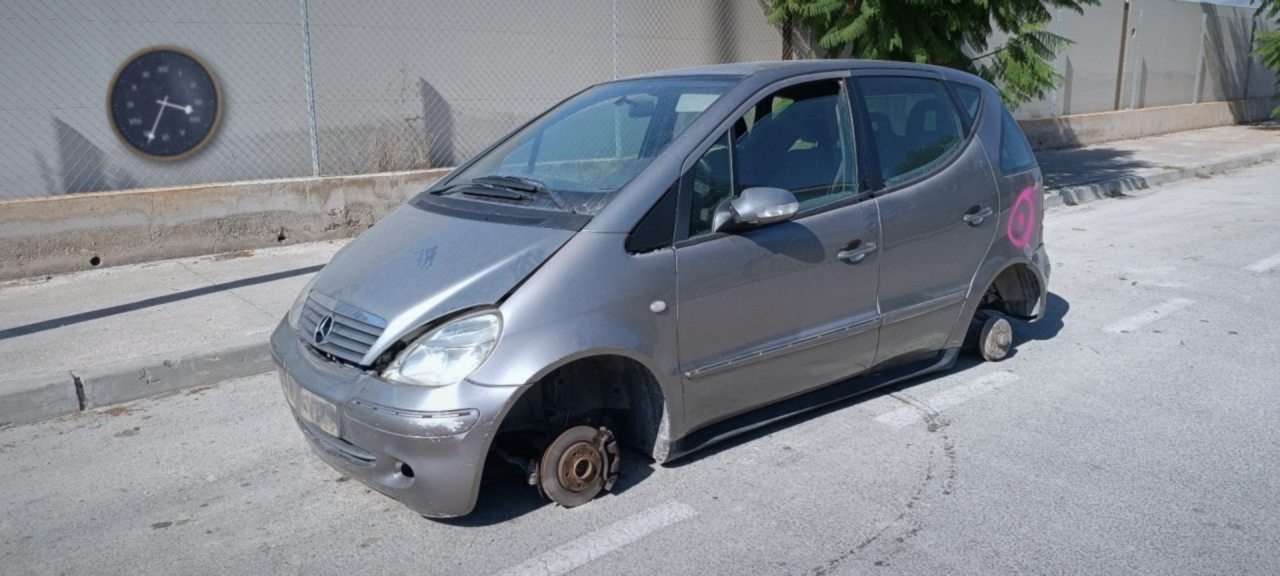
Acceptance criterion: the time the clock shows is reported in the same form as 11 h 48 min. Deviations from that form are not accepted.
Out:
3 h 34 min
